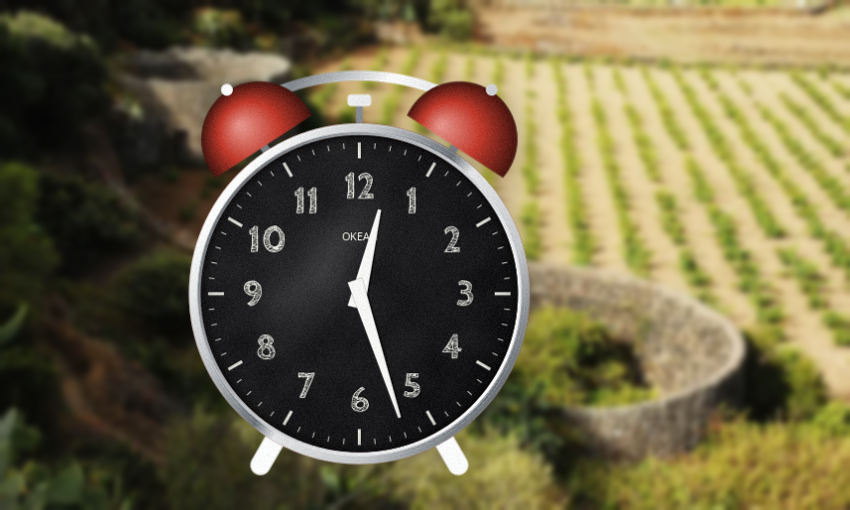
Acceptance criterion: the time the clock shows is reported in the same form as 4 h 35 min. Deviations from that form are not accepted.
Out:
12 h 27 min
